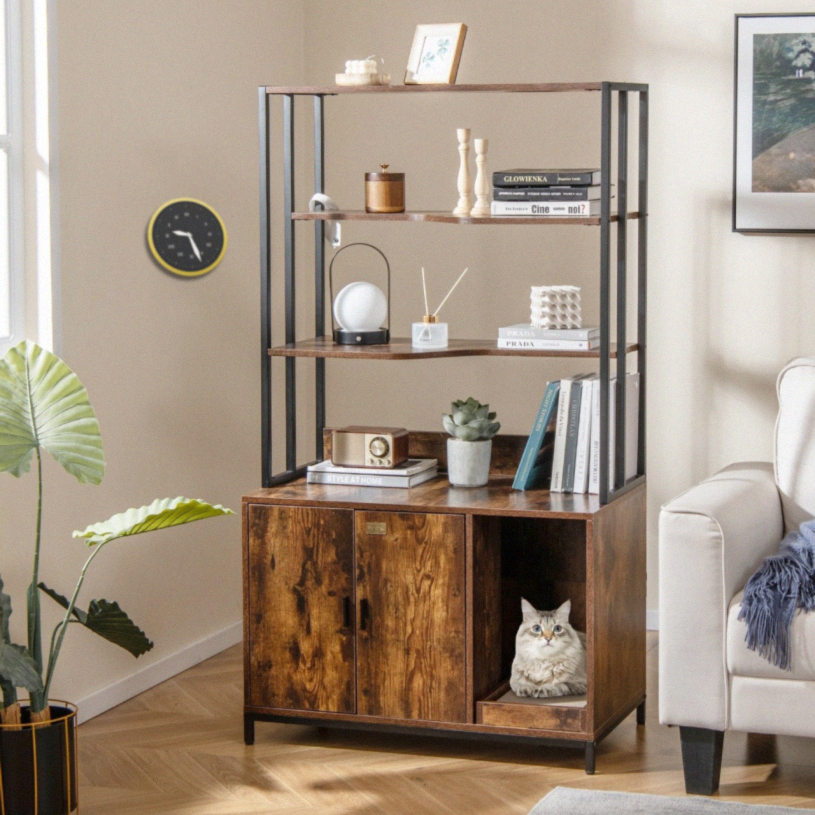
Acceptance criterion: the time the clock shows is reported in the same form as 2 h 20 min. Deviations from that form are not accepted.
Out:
9 h 27 min
